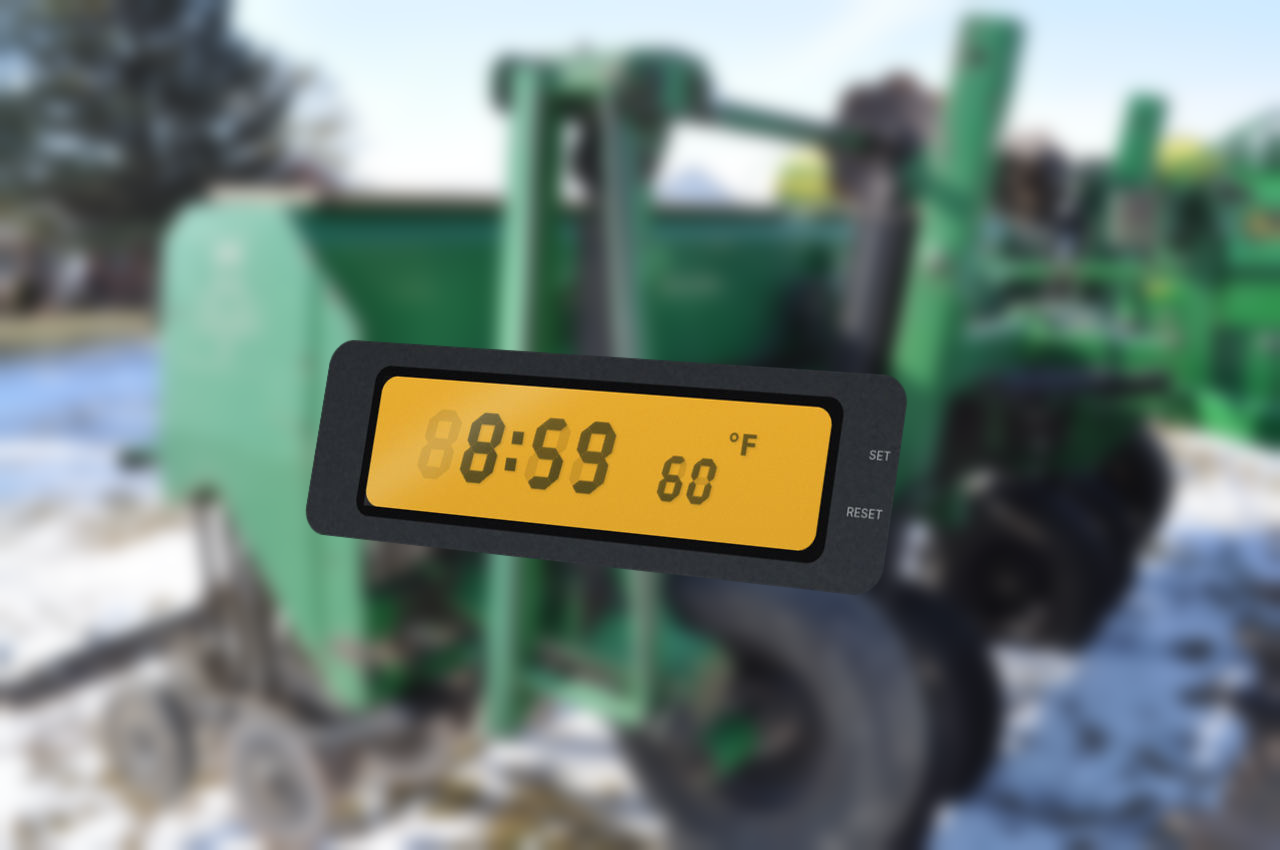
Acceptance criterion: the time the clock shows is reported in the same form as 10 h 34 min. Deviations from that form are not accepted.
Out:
8 h 59 min
